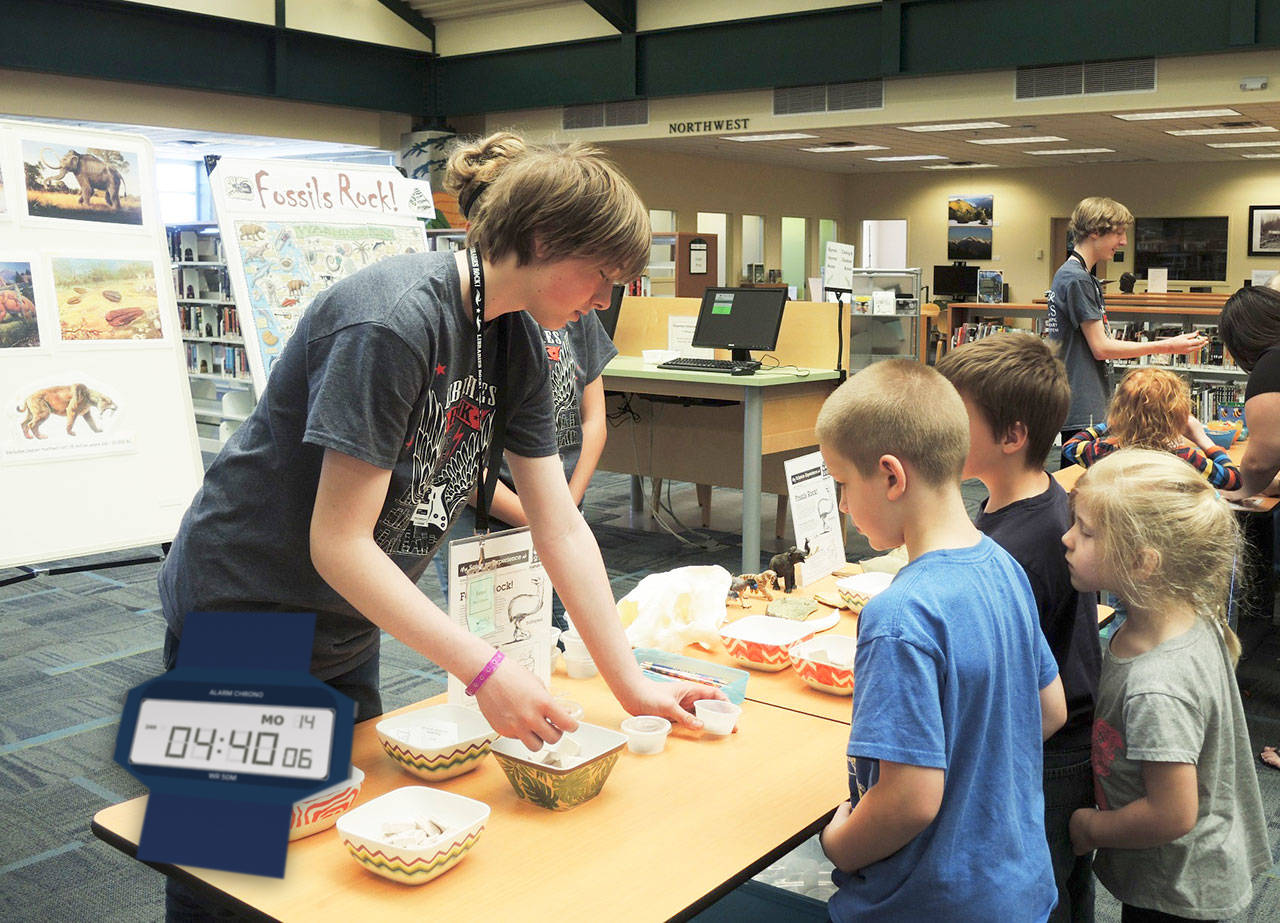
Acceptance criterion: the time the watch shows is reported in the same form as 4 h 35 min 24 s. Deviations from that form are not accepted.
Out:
4 h 40 min 06 s
